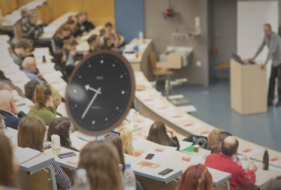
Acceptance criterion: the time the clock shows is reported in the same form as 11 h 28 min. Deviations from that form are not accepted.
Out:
9 h 35 min
